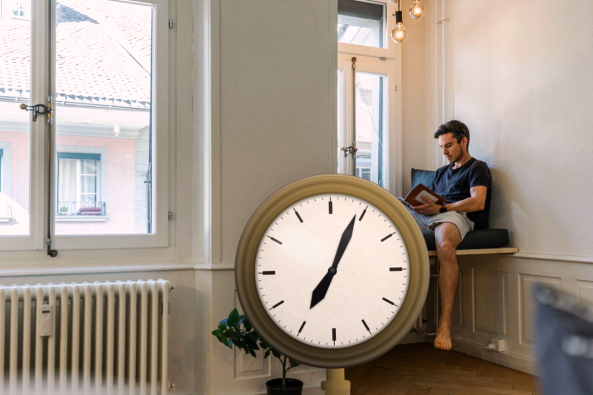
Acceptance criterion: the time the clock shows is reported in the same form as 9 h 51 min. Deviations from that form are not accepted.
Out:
7 h 04 min
